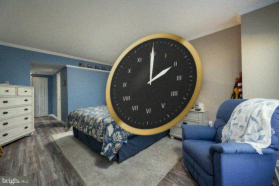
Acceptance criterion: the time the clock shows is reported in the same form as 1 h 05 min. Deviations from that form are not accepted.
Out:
2 h 00 min
